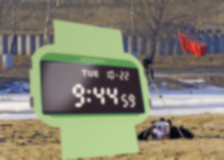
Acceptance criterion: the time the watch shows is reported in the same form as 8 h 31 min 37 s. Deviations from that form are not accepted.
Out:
9 h 44 min 59 s
